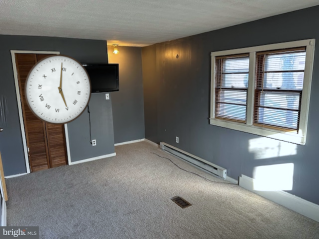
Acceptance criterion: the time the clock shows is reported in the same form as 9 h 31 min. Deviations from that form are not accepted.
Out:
4 h 59 min
